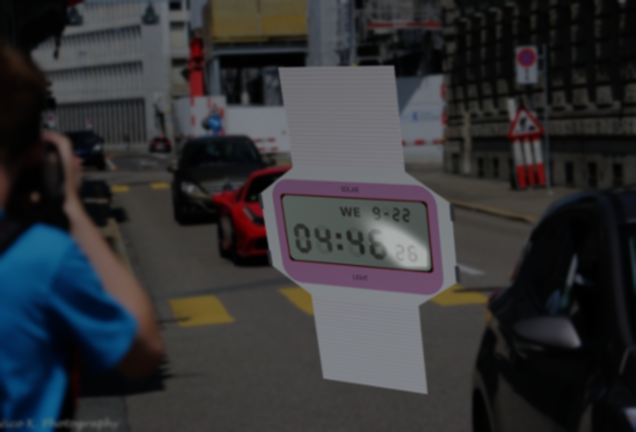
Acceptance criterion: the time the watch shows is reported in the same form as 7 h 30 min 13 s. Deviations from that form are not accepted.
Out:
4 h 46 min 26 s
